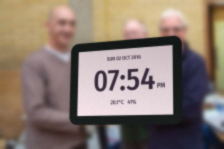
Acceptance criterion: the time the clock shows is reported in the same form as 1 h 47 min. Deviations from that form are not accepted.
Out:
7 h 54 min
